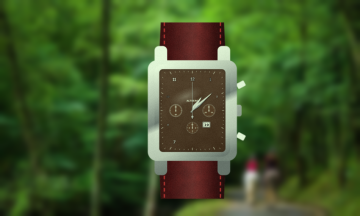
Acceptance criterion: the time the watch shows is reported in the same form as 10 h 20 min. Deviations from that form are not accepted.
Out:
1 h 08 min
